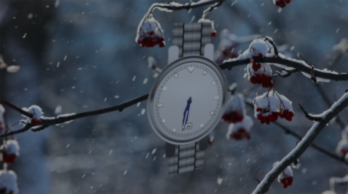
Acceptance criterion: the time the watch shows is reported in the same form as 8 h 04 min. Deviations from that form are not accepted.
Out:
6 h 32 min
